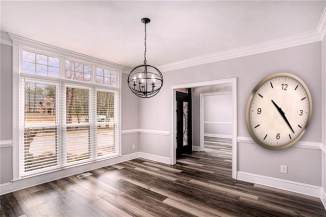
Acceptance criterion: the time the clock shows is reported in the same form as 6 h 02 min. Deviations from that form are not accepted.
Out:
10 h 23 min
